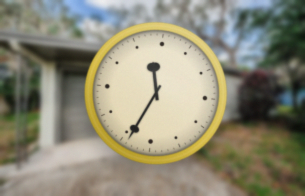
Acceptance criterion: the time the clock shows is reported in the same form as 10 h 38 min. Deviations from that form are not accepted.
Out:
11 h 34 min
